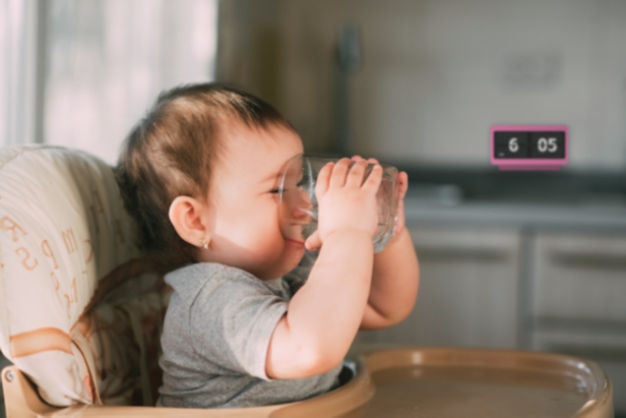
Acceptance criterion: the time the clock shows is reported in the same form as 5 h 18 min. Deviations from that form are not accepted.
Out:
6 h 05 min
